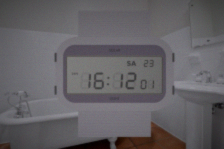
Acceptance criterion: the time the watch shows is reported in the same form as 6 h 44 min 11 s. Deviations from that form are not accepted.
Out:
16 h 12 min 01 s
